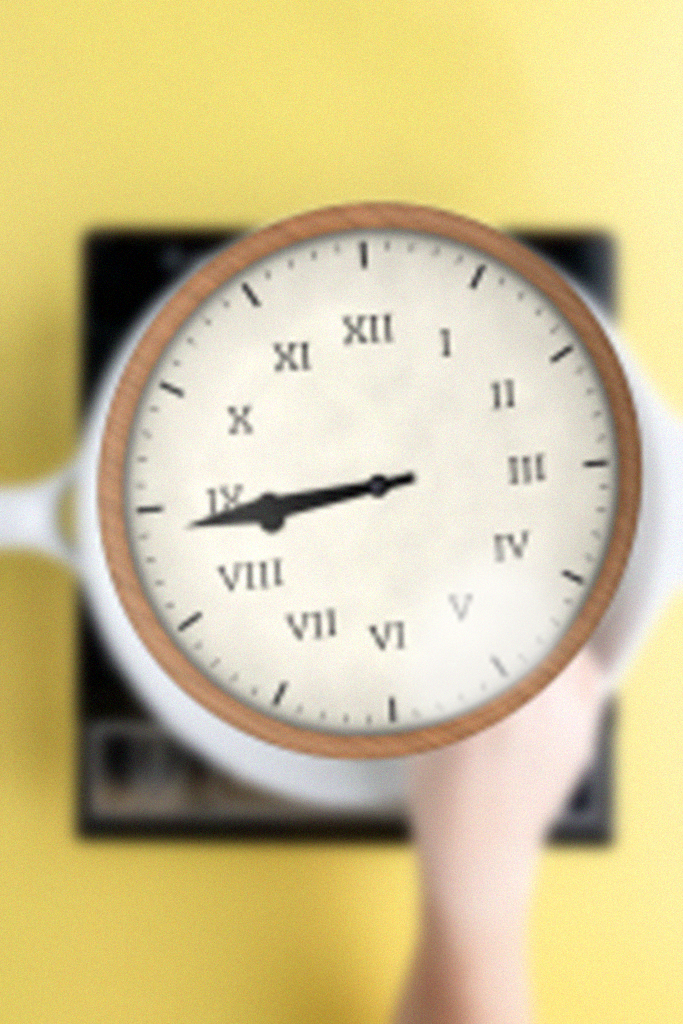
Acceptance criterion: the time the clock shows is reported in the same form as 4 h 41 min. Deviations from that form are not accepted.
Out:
8 h 44 min
